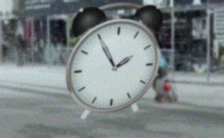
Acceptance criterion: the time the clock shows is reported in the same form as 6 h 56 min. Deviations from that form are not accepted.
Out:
1 h 55 min
